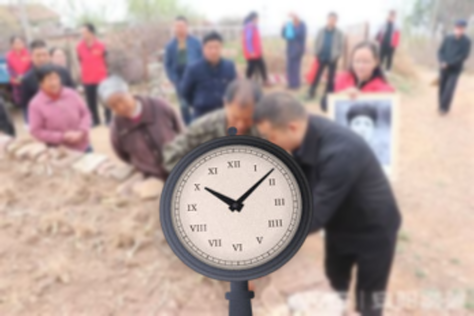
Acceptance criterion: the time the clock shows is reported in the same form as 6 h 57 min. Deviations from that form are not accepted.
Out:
10 h 08 min
